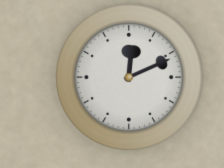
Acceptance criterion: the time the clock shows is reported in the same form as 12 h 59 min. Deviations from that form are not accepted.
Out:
12 h 11 min
